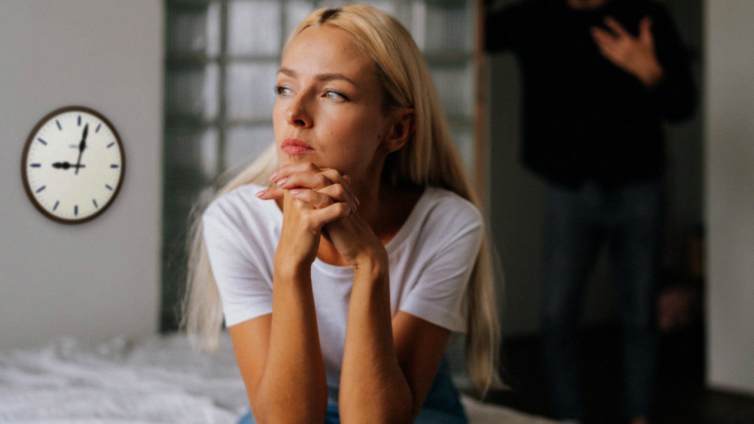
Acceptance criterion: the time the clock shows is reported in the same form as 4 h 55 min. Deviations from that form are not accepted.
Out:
9 h 02 min
